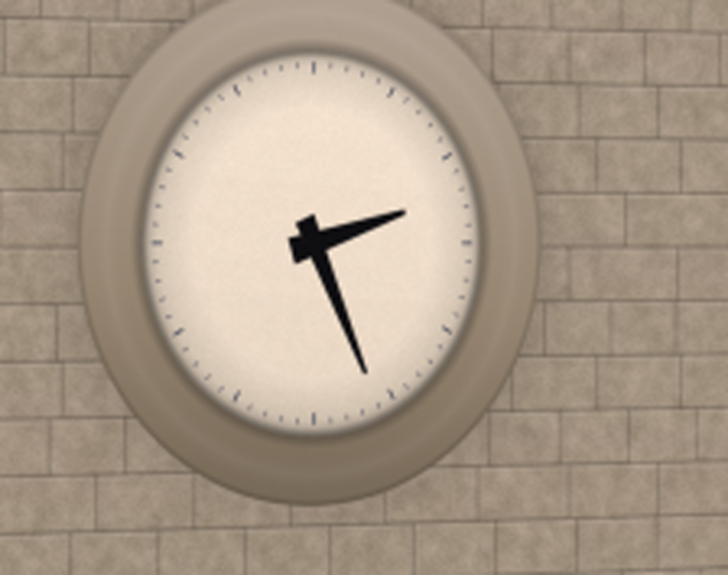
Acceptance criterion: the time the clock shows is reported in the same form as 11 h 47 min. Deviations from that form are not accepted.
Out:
2 h 26 min
